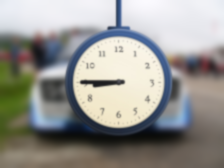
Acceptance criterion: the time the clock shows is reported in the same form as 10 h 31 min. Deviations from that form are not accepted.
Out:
8 h 45 min
